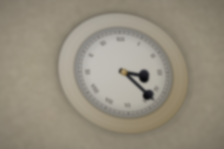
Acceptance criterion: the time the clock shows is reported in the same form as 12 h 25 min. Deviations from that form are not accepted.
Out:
3 h 23 min
